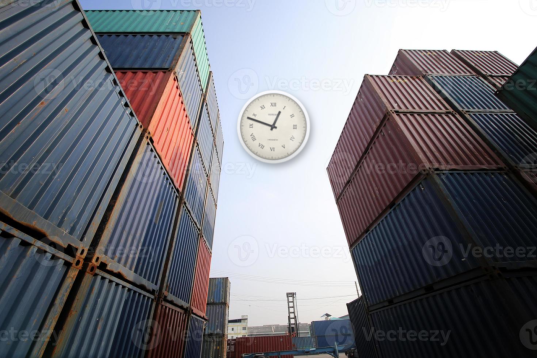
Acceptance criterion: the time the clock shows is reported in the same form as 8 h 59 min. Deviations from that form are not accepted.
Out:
12 h 48 min
